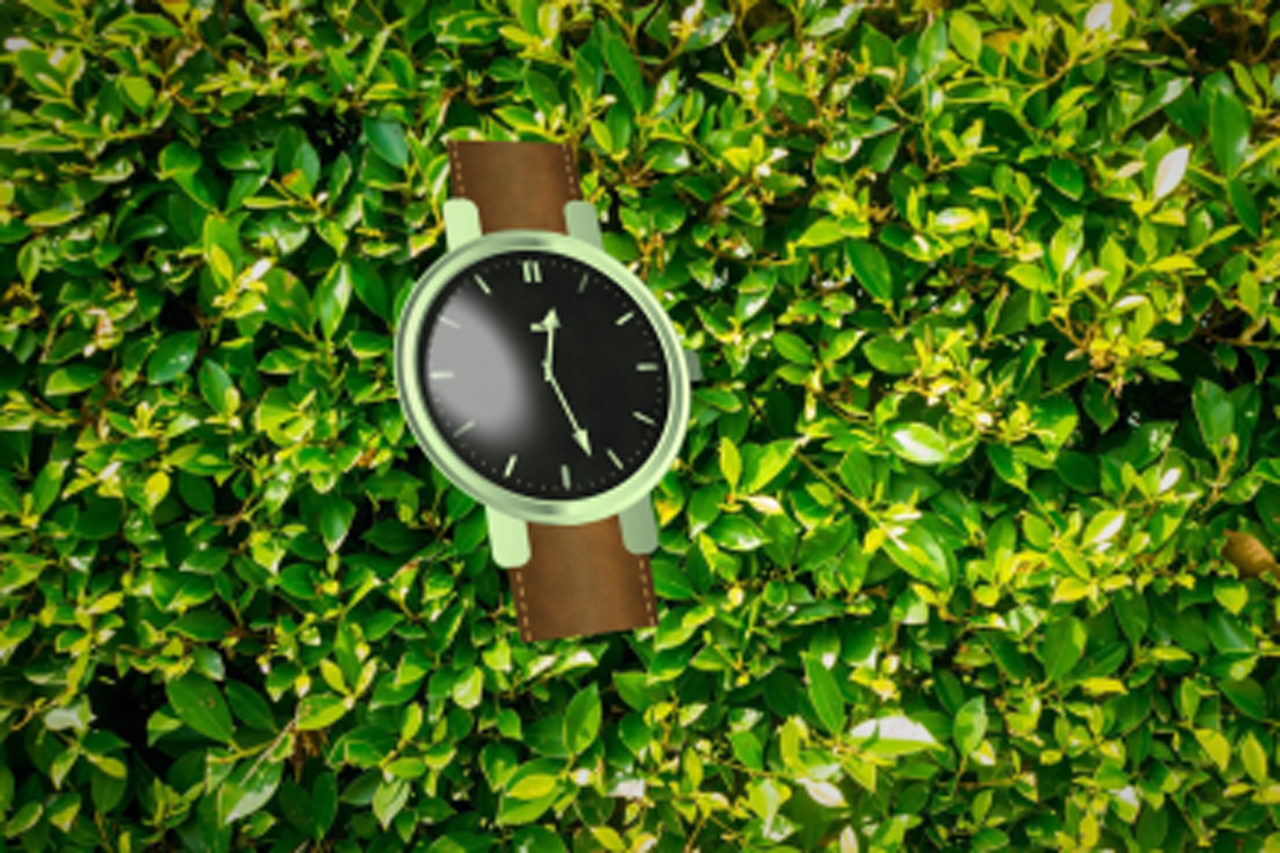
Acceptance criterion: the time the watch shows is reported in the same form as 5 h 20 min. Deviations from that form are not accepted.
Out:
12 h 27 min
